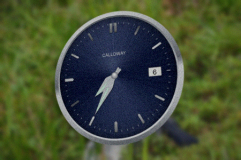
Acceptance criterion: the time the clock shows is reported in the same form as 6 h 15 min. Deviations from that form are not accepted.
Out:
7 h 35 min
